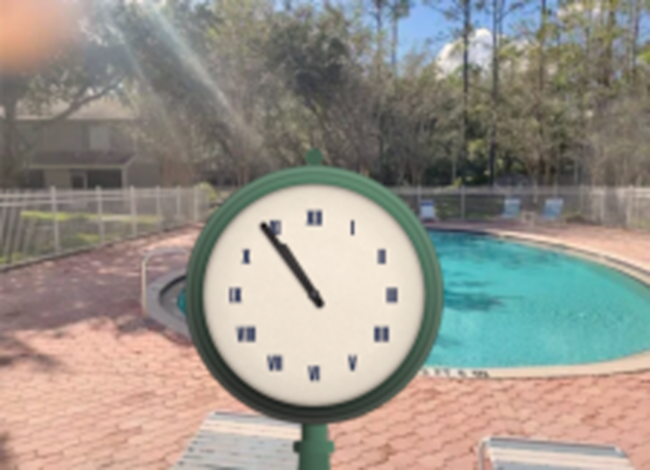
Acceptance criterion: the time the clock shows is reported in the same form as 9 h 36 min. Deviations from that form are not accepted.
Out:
10 h 54 min
